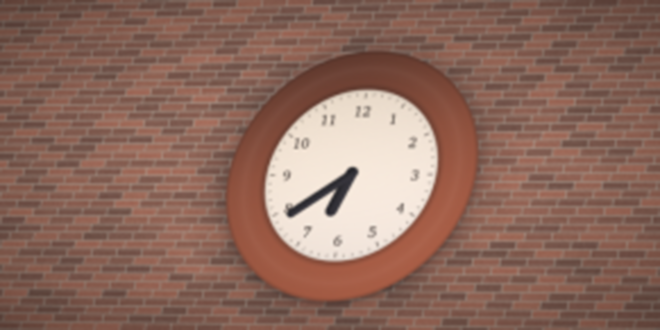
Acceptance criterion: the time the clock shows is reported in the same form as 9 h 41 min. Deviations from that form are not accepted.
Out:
6 h 39 min
